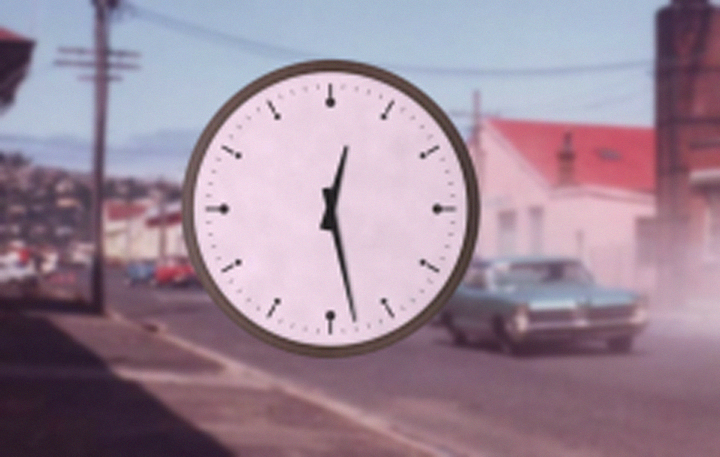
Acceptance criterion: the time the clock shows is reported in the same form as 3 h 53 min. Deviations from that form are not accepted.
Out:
12 h 28 min
